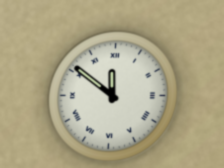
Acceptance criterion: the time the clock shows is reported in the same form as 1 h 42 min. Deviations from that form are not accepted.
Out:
11 h 51 min
